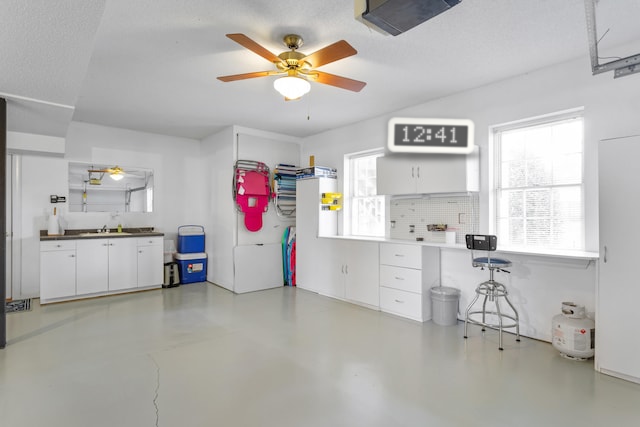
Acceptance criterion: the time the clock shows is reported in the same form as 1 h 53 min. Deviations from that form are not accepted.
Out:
12 h 41 min
